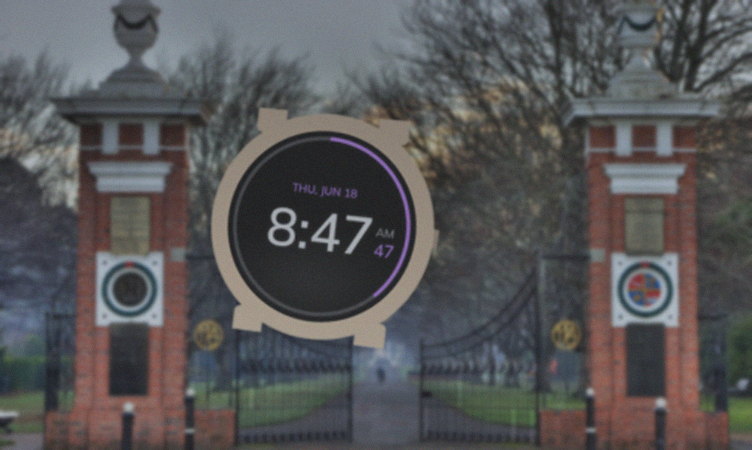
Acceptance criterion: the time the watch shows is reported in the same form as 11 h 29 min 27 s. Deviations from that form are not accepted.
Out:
8 h 47 min 47 s
